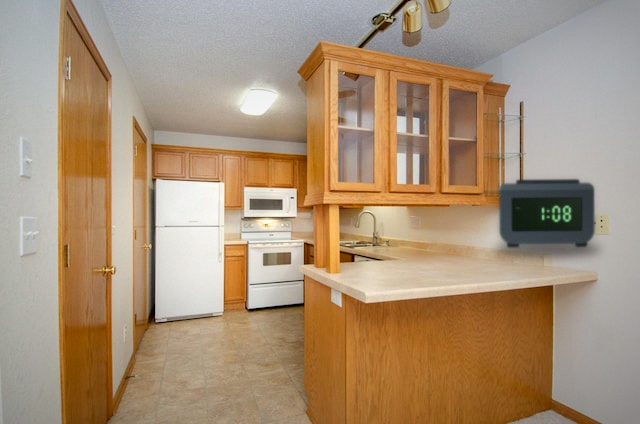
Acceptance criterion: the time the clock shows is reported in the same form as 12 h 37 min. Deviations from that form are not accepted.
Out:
1 h 08 min
